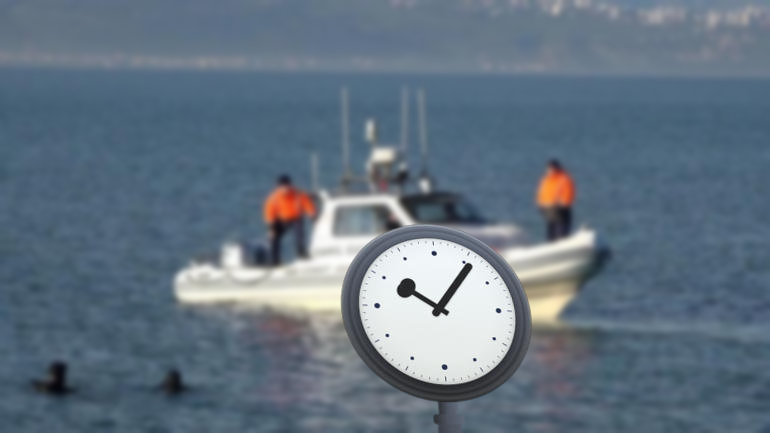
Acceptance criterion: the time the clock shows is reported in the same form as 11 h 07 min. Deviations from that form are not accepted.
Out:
10 h 06 min
